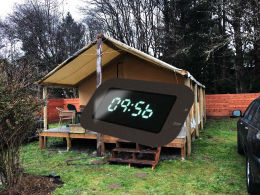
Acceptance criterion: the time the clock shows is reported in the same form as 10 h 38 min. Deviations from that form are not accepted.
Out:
9 h 56 min
